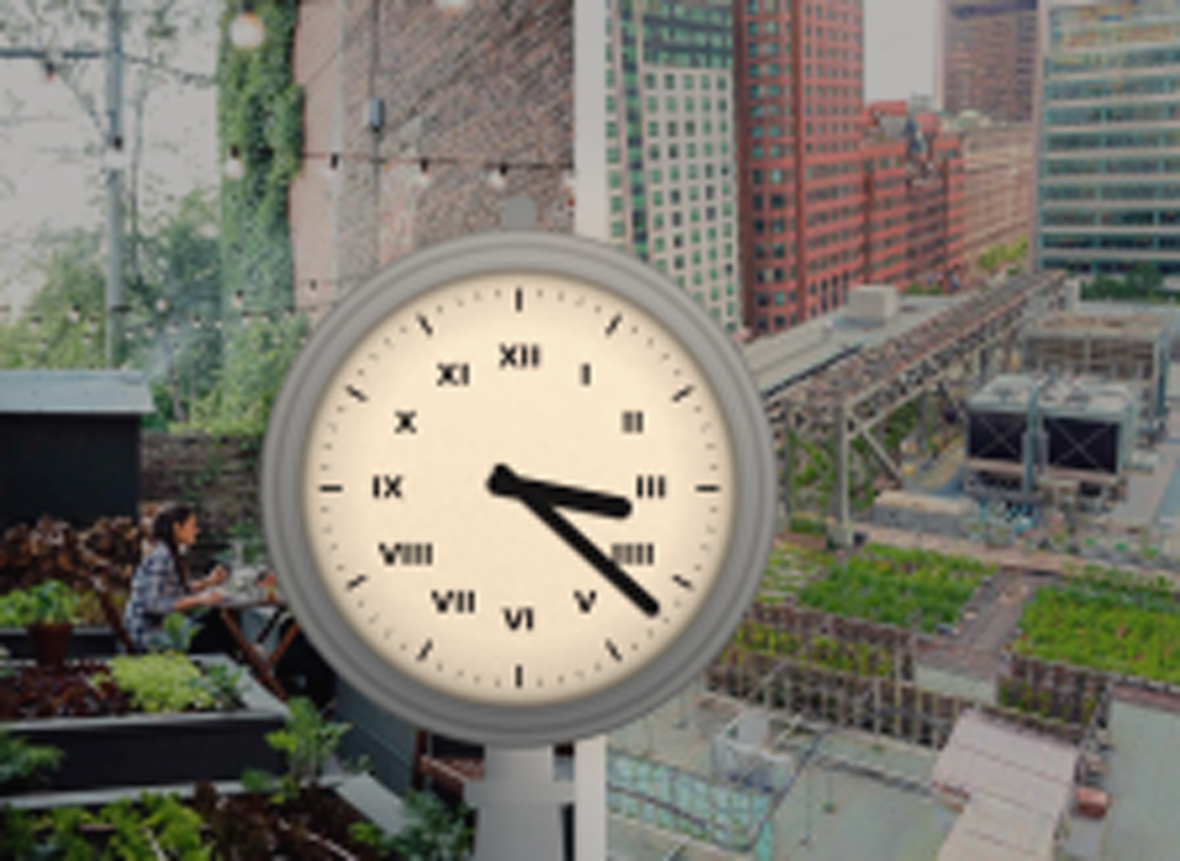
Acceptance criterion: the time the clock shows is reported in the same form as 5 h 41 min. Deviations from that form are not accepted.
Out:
3 h 22 min
